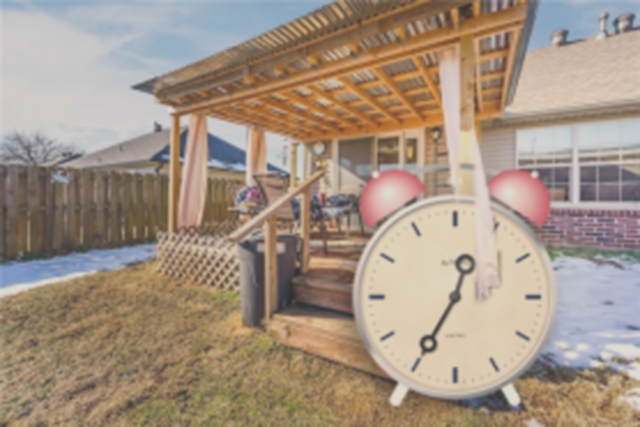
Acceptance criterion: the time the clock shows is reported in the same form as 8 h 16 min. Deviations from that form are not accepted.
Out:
12 h 35 min
